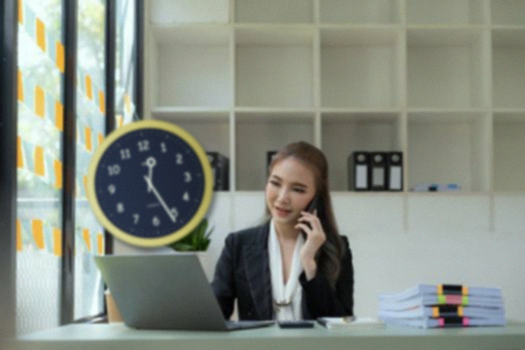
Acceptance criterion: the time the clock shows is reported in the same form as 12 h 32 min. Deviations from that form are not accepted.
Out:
12 h 26 min
